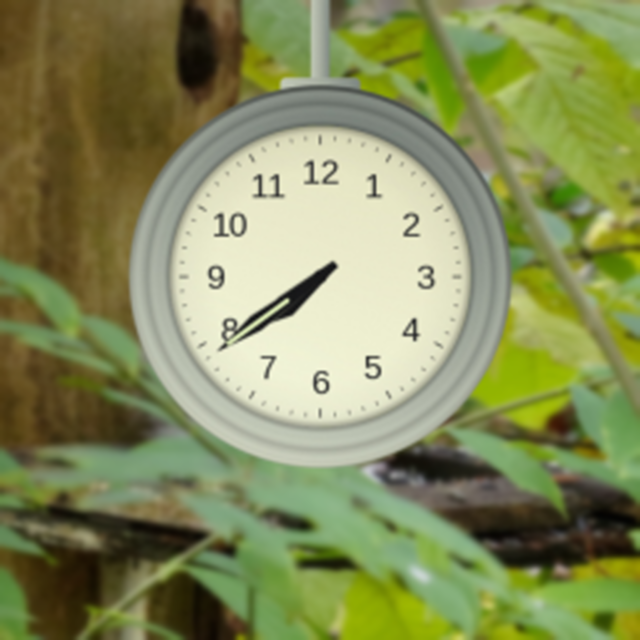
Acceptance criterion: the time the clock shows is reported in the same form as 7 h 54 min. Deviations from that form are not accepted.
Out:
7 h 39 min
